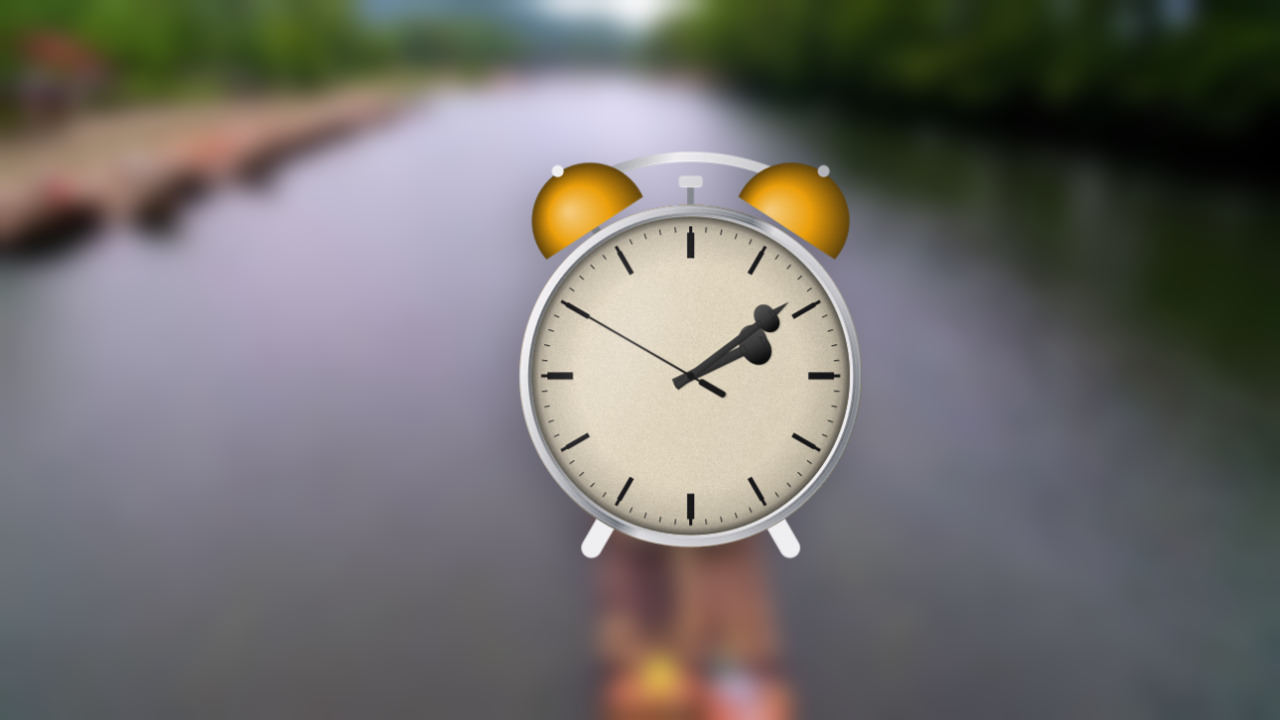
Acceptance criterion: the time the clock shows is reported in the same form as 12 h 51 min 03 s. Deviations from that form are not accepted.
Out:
2 h 08 min 50 s
